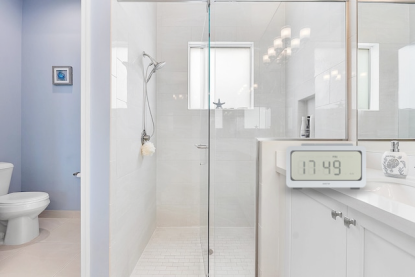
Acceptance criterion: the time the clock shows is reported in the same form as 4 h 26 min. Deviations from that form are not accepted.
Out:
17 h 49 min
